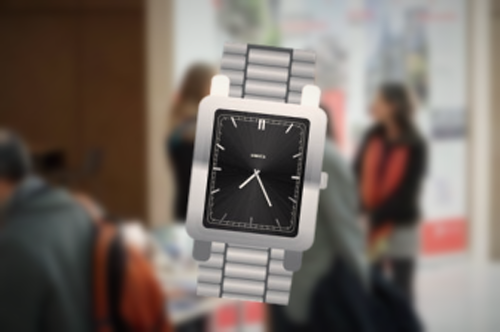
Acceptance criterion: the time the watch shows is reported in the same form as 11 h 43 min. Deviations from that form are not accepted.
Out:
7 h 25 min
